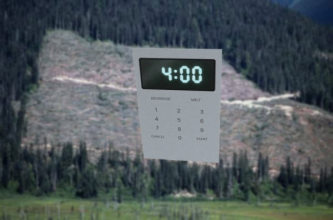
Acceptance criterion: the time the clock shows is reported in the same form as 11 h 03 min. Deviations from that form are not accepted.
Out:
4 h 00 min
